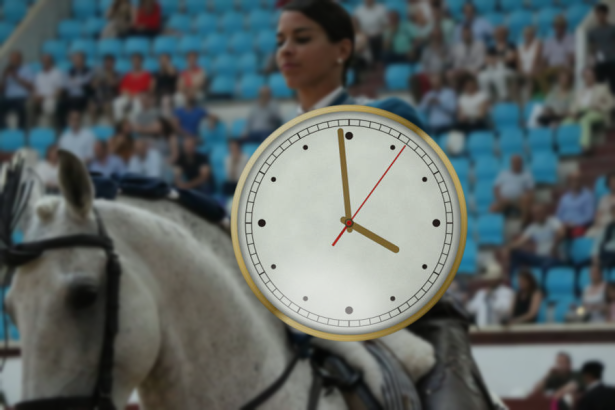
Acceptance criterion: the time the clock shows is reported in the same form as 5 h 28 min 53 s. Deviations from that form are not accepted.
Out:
3 h 59 min 06 s
